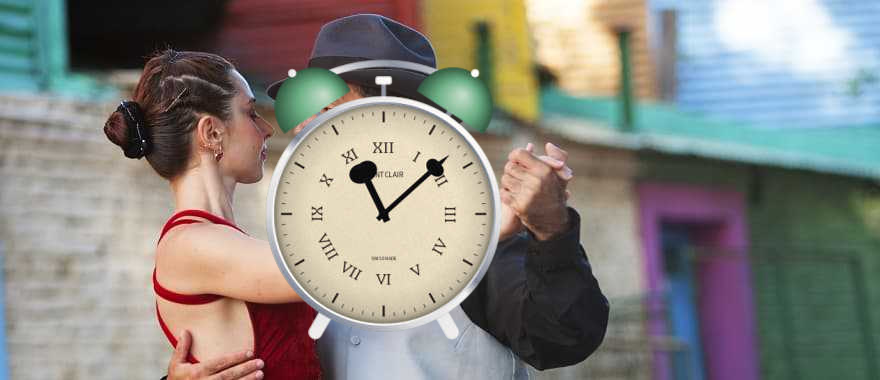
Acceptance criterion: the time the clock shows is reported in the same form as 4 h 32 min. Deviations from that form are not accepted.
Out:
11 h 08 min
